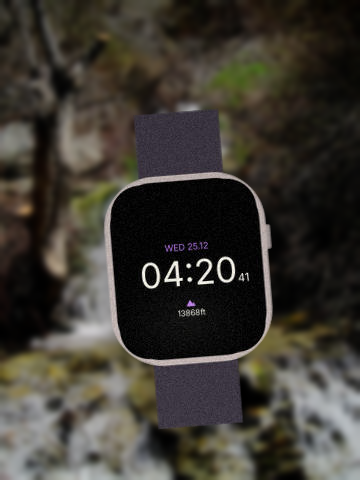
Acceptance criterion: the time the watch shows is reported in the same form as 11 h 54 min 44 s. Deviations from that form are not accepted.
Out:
4 h 20 min 41 s
